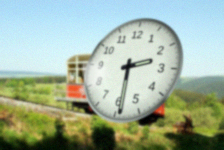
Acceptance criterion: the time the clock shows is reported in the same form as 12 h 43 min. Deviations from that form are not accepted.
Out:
2 h 29 min
